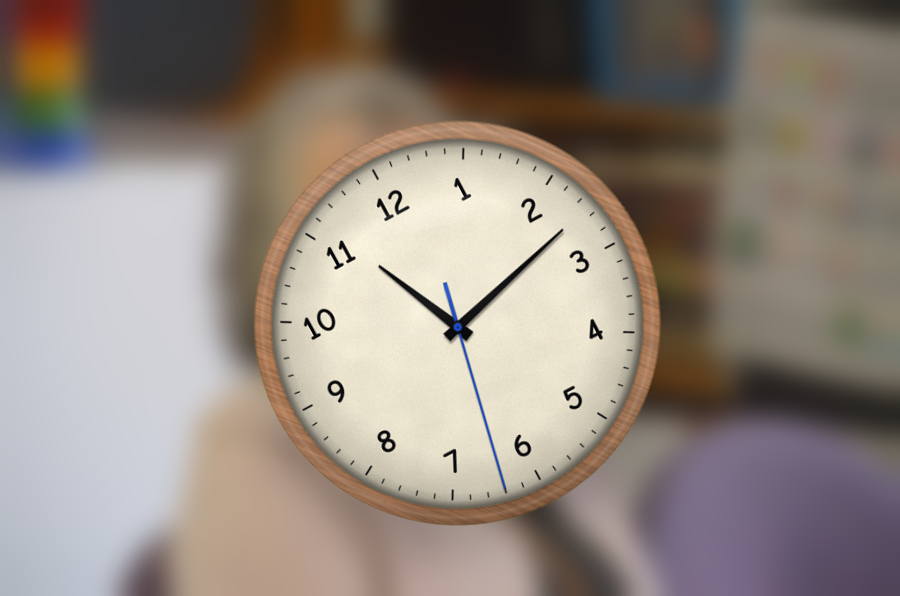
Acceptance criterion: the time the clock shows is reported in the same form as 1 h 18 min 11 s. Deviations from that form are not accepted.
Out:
11 h 12 min 32 s
